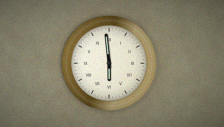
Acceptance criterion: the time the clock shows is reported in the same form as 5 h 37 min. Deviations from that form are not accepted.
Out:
5 h 59 min
